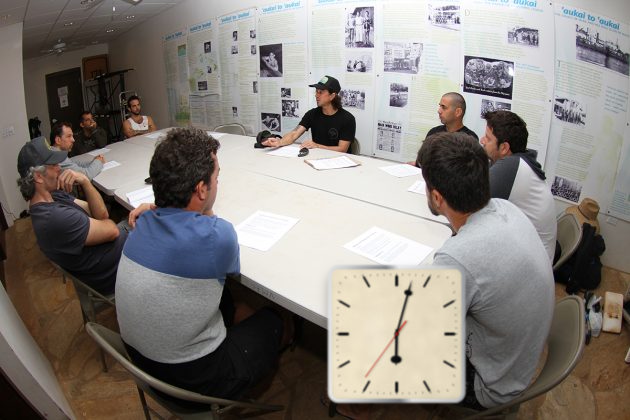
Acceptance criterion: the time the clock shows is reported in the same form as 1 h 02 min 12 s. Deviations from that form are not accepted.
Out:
6 h 02 min 36 s
